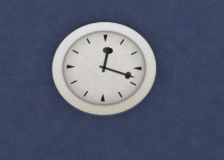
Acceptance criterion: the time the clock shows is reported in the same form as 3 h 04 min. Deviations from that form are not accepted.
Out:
12 h 18 min
